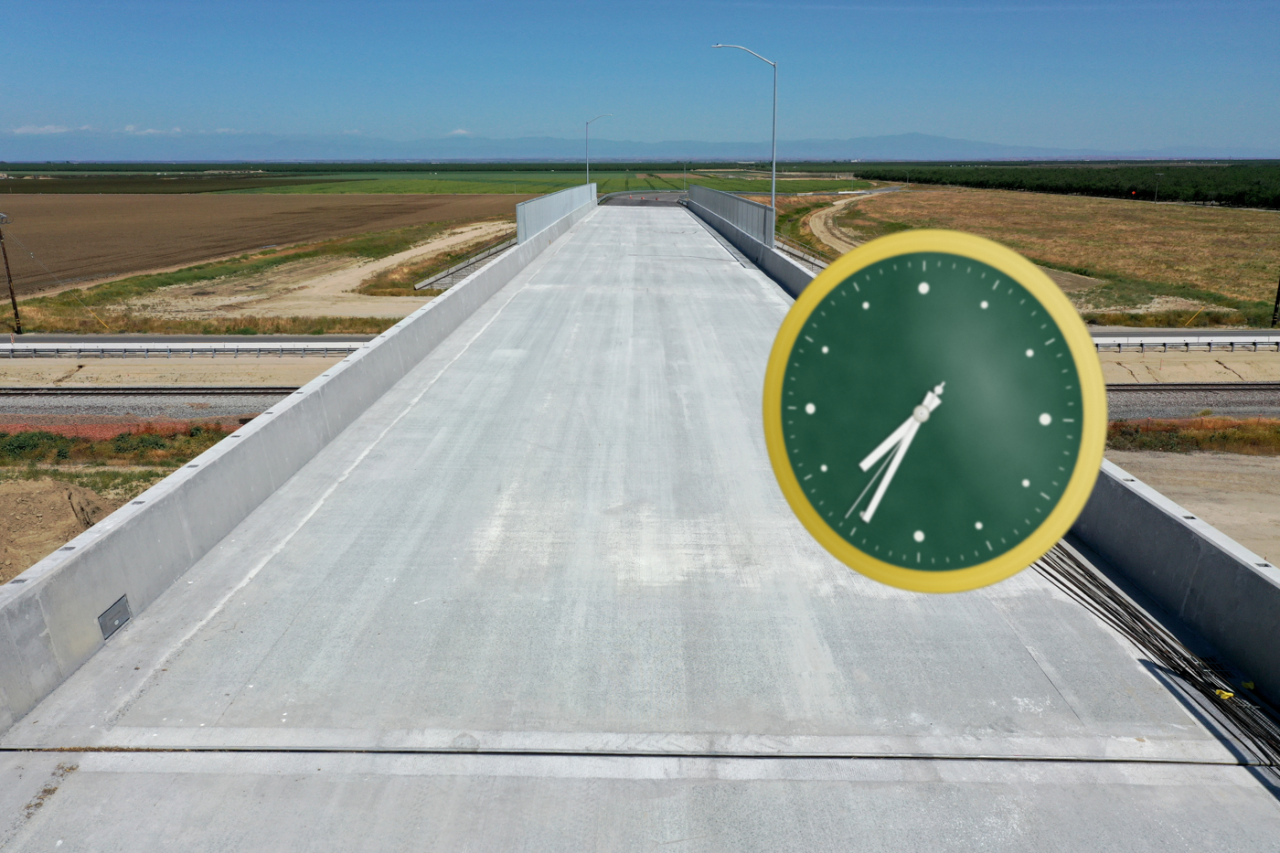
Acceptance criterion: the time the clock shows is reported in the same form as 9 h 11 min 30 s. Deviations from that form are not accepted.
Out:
7 h 34 min 36 s
